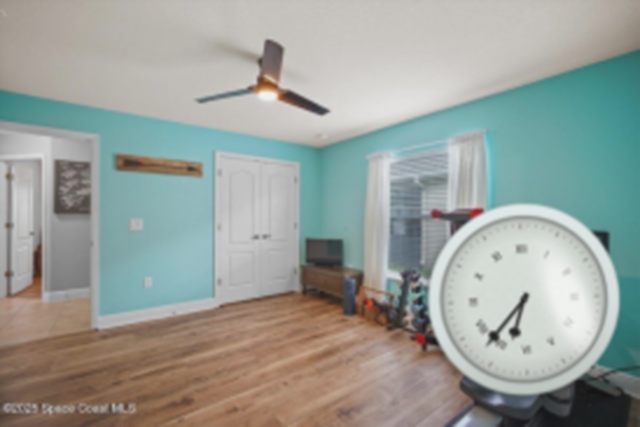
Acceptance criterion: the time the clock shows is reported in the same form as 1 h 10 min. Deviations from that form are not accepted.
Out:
6 h 37 min
